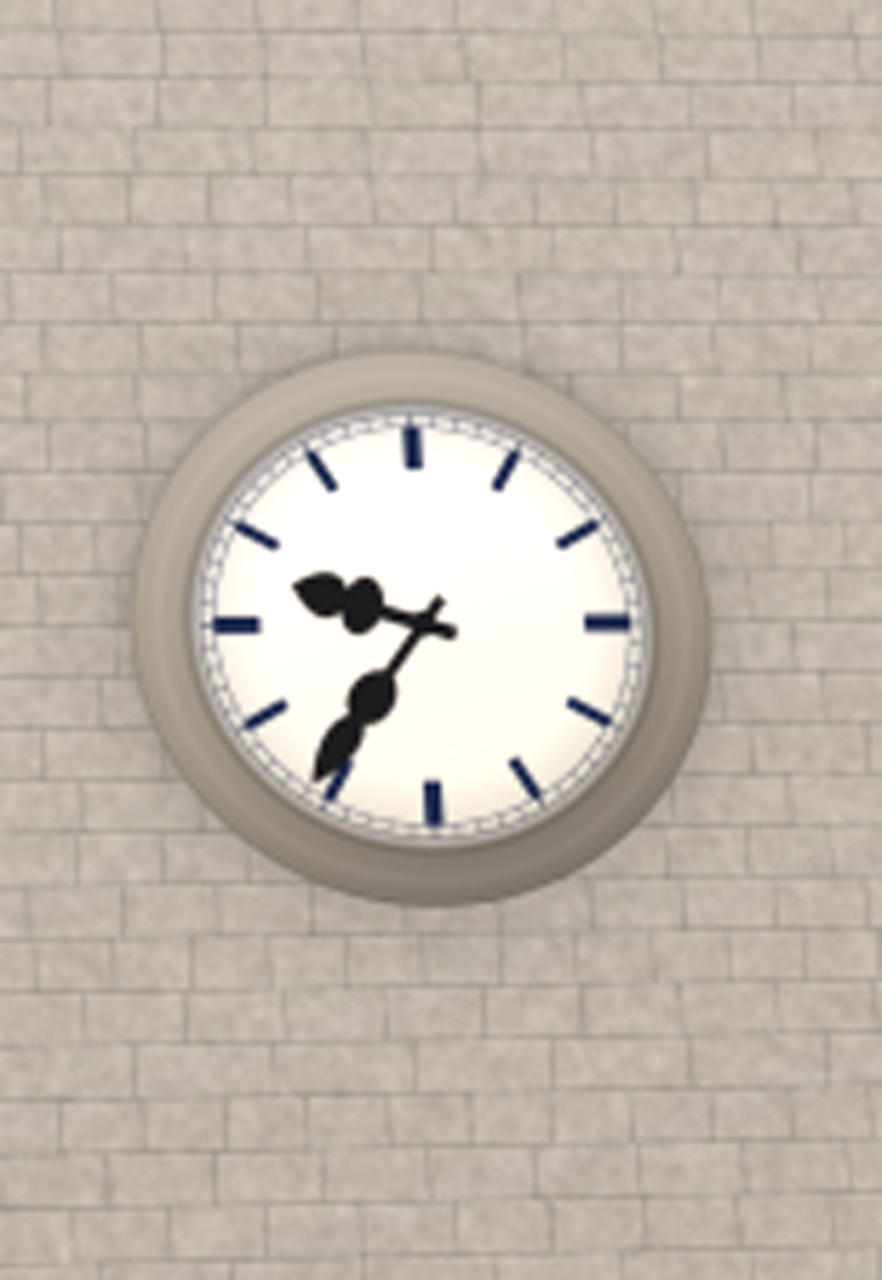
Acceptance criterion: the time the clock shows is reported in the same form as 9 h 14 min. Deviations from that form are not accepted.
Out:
9 h 36 min
